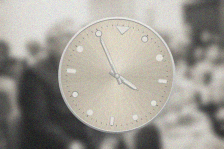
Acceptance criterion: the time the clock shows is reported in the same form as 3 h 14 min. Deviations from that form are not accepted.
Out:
3 h 55 min
